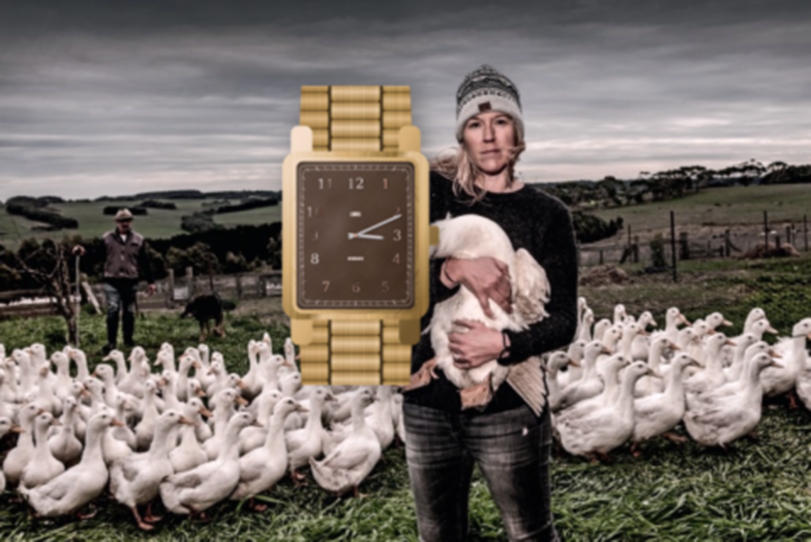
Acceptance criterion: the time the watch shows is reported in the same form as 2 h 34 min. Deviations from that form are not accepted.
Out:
3 h 11 min
